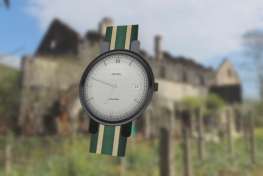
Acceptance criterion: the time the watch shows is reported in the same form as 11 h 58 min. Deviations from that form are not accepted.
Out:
6 h 48 min
